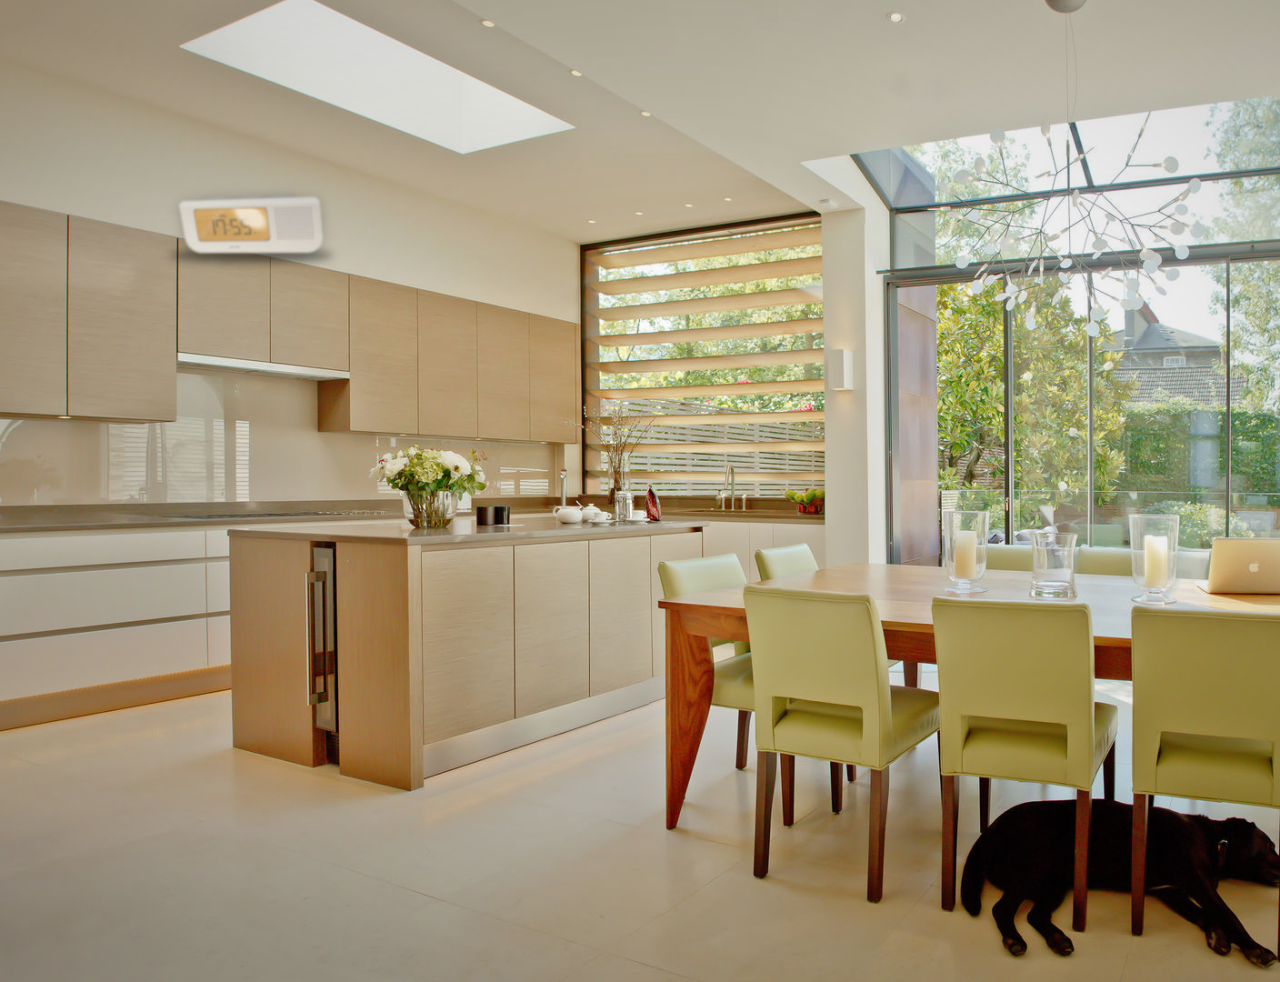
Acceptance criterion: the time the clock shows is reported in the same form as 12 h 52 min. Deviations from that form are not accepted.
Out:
17 h 55 min
